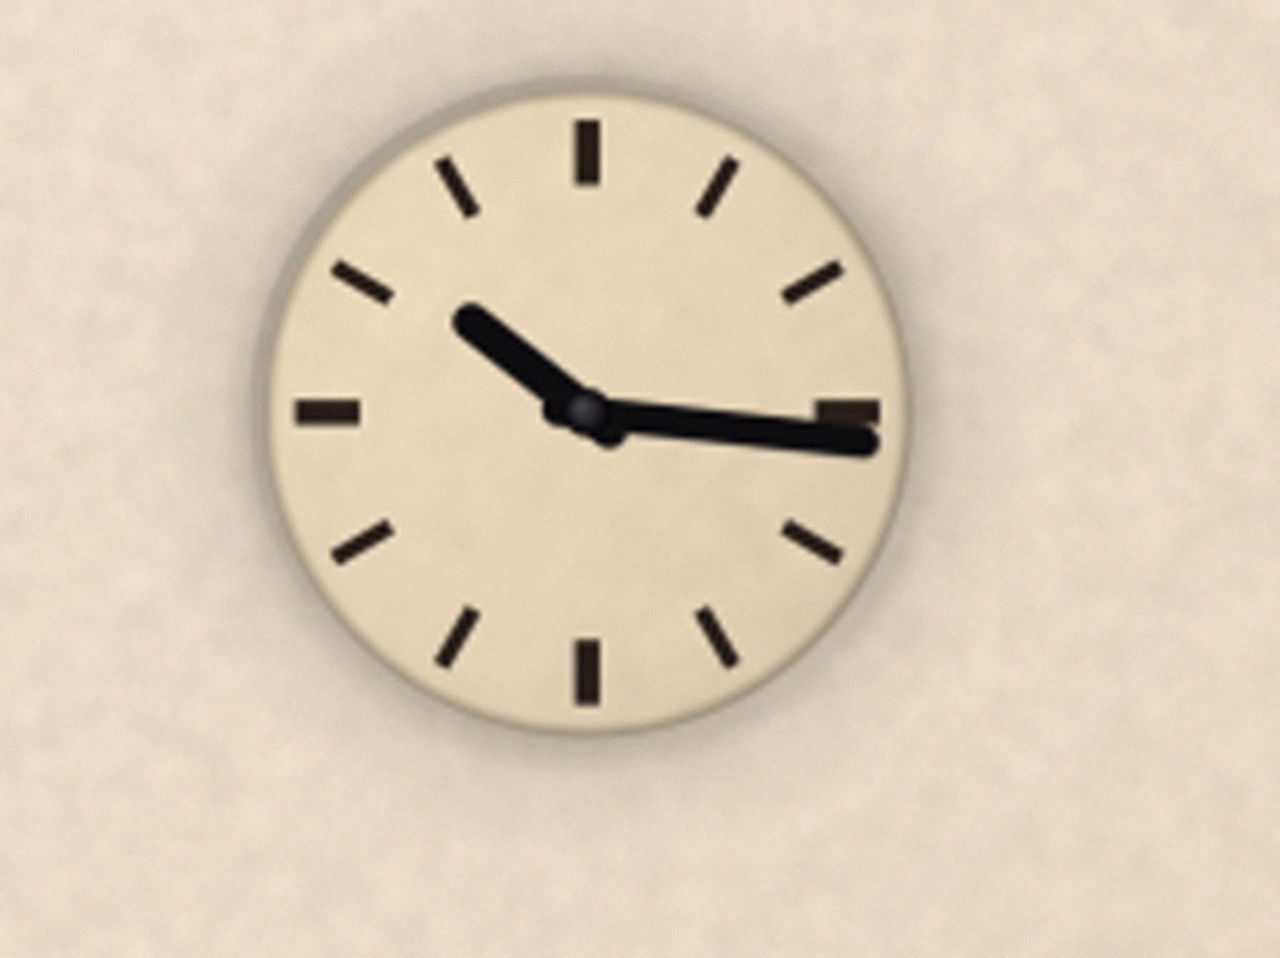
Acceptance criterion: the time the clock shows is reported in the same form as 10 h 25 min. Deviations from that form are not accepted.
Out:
10 h 16 min
